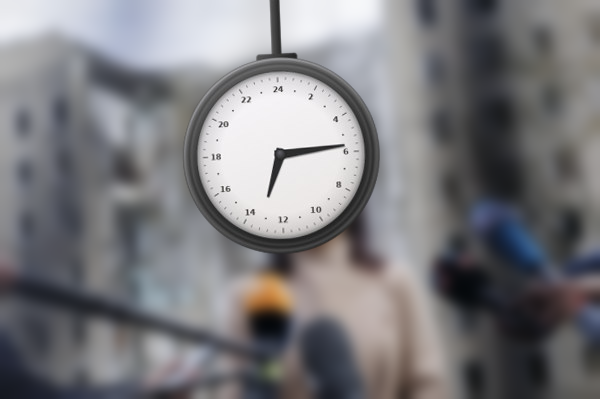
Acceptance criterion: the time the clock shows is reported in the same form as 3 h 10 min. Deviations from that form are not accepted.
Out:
13 h 14 min
